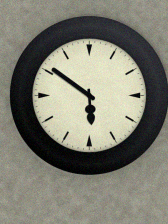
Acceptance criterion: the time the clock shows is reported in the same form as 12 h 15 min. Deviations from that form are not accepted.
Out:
5 h 51 min
